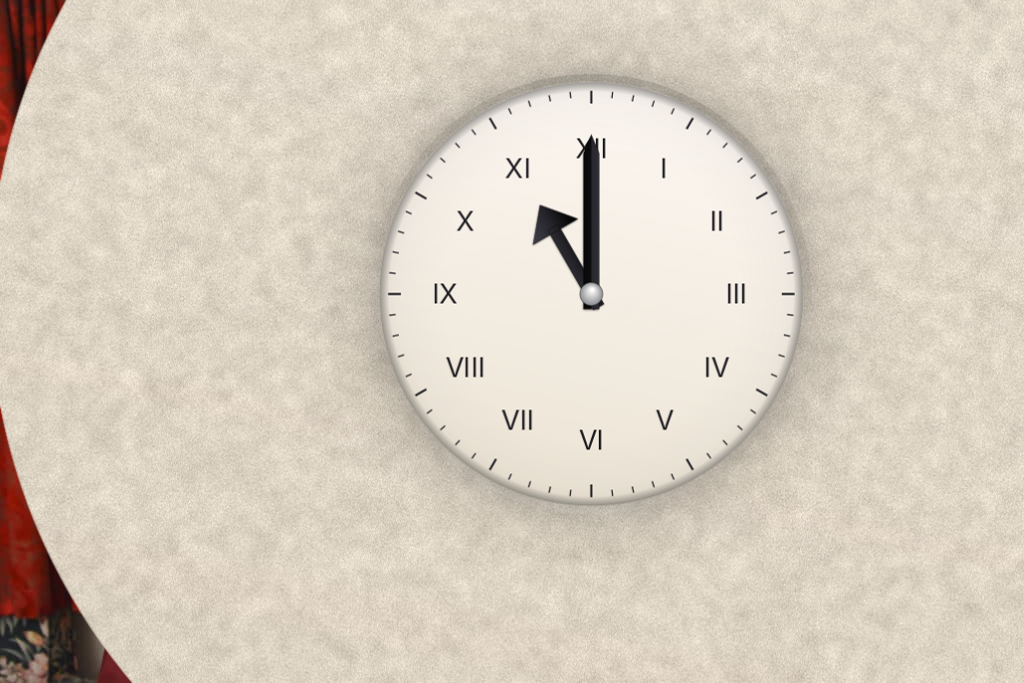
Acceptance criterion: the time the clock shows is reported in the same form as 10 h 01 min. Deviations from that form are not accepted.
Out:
11 h 00 min
